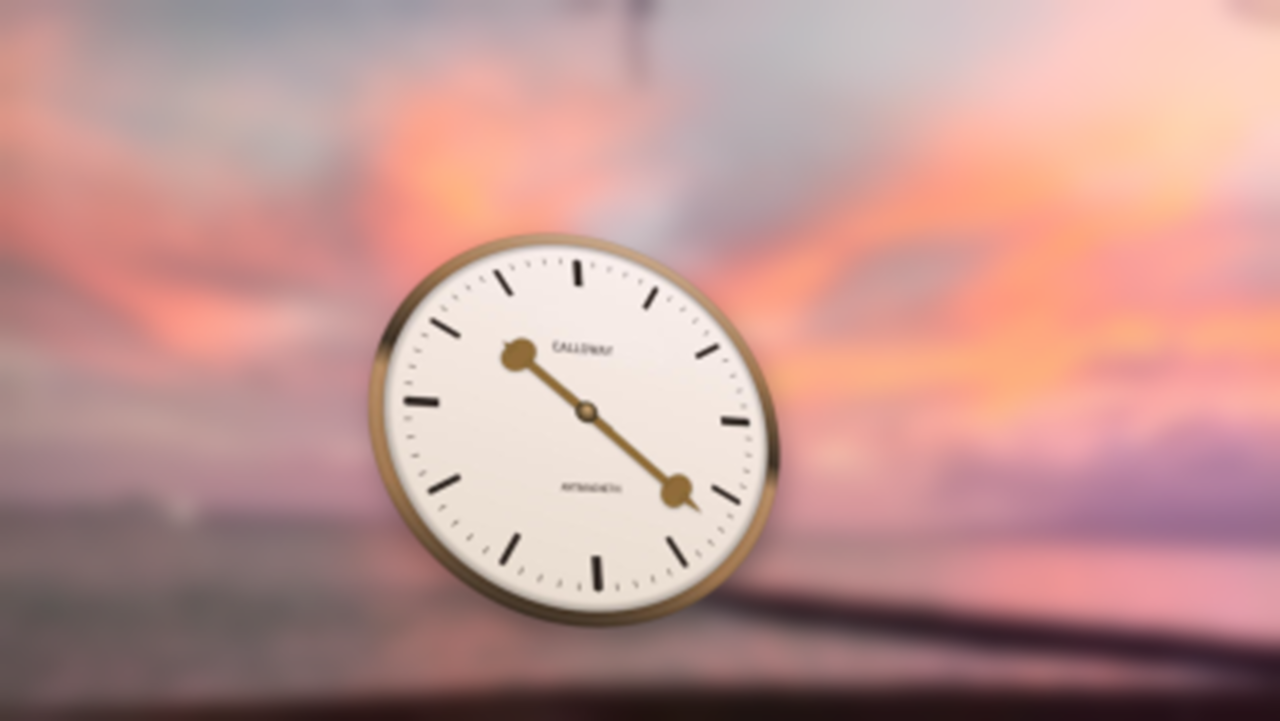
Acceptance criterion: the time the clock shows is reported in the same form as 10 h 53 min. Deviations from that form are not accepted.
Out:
10 h 22 min
